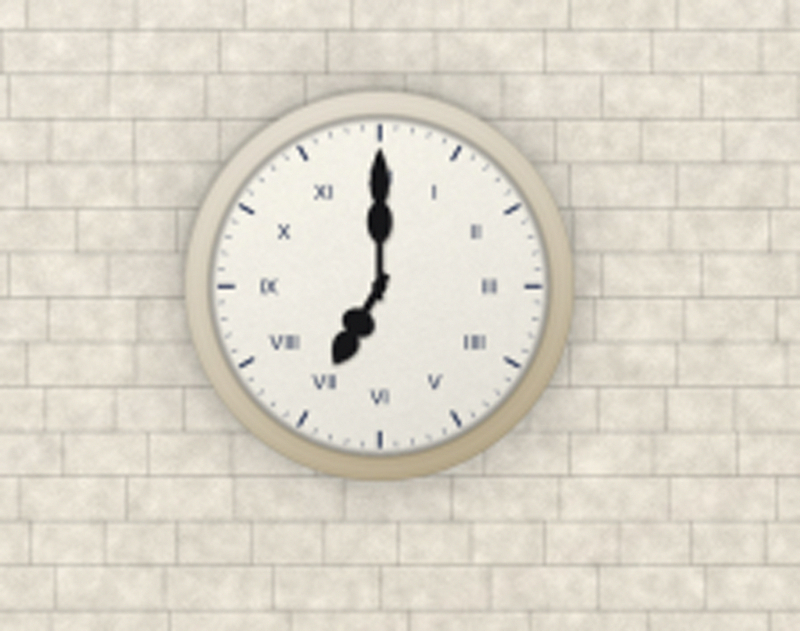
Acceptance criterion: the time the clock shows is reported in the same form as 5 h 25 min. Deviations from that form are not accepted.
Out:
7 h 00 min
